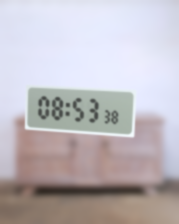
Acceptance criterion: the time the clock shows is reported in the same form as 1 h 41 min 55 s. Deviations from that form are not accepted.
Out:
8 h 53 min 38 s
